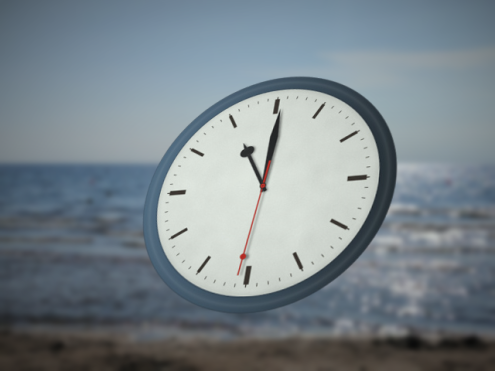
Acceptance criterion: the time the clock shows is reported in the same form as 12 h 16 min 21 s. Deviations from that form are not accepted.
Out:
11 h 00 min 31 s
